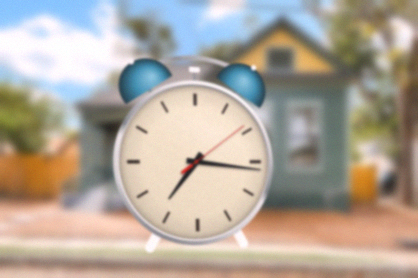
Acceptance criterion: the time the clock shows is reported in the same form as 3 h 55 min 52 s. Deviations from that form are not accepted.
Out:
7 h 16 min 09 s
